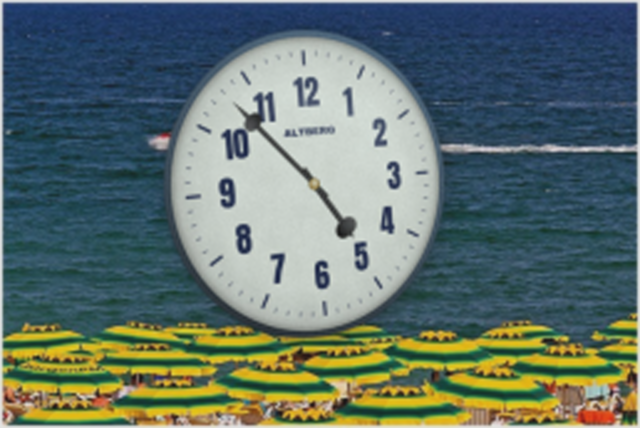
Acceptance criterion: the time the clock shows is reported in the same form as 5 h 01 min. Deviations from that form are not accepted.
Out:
4 h 53 min
